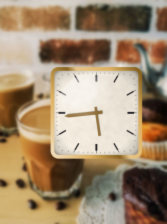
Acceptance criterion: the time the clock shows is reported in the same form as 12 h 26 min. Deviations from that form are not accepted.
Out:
5 h 44 min
